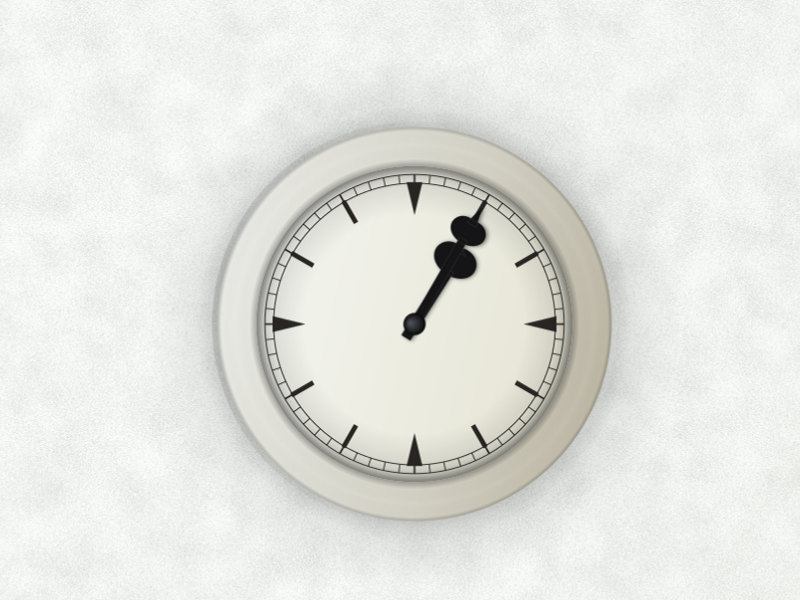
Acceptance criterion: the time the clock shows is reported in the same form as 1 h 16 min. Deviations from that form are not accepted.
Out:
1 h 05 min
